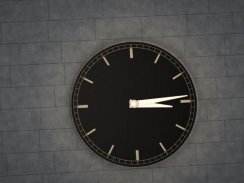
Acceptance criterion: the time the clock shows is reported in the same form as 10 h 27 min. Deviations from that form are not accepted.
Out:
3 h 14 min
